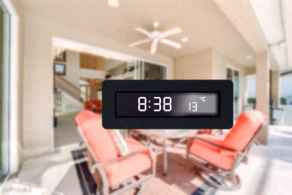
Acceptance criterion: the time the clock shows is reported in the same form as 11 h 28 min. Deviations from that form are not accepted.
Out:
8 h 38 min
